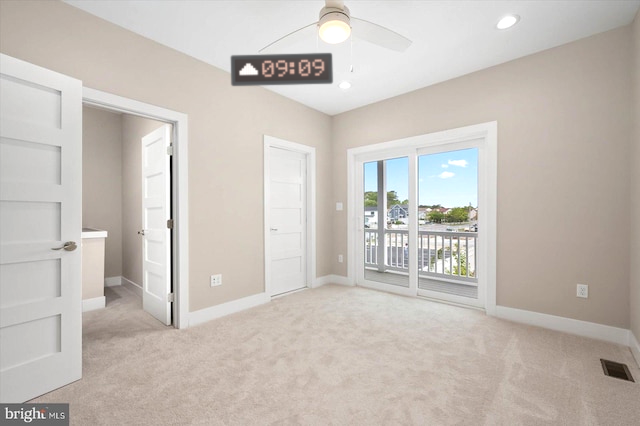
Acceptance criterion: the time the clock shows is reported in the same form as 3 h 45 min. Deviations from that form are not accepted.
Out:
9 h 09 min
